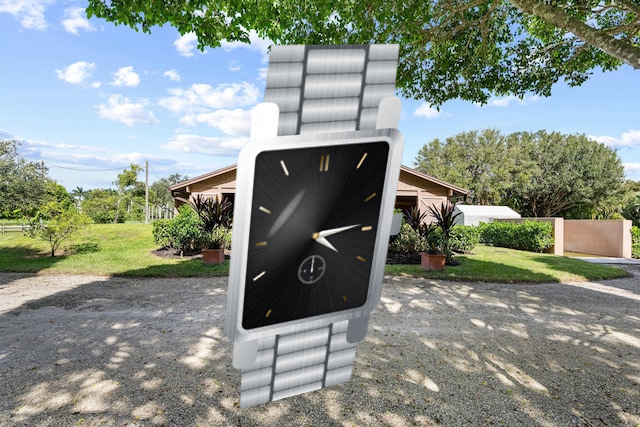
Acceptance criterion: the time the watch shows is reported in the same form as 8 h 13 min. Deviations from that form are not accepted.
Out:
4 h 14 min
